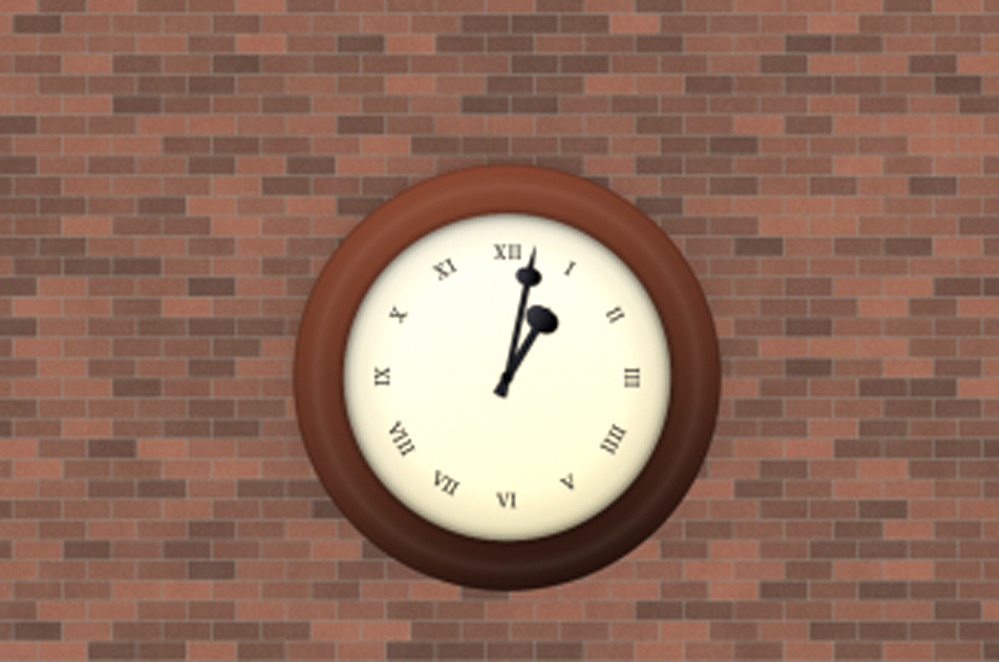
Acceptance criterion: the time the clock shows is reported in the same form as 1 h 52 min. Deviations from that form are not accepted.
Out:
1 h 02 min
